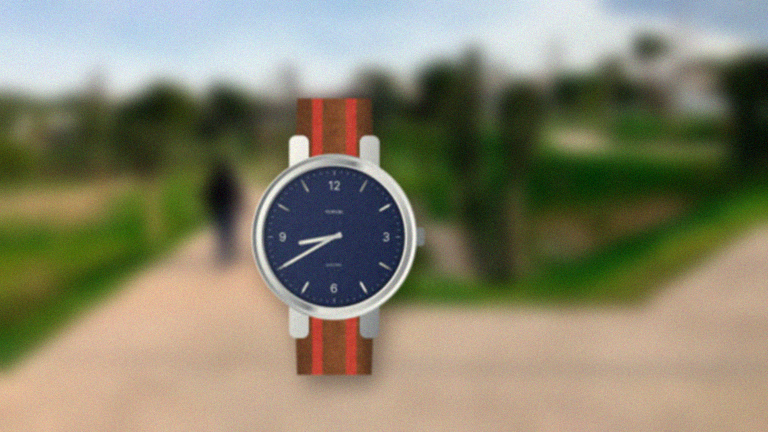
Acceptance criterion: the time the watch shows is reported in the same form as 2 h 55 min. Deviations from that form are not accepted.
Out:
8 h 40 min
